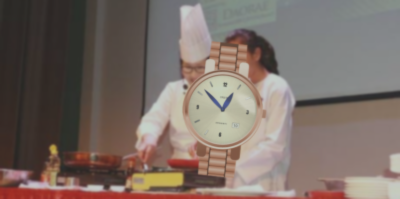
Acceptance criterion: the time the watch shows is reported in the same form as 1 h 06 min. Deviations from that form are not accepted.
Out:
12 h 52 min
